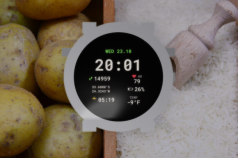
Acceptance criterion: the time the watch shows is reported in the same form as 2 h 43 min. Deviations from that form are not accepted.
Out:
20 h 01 min
